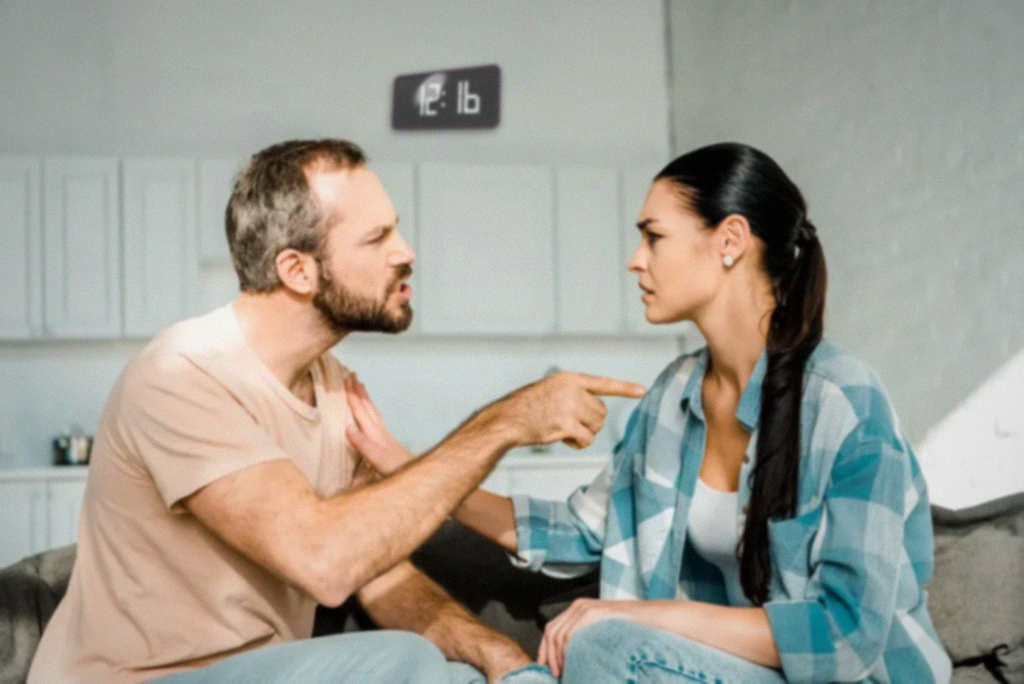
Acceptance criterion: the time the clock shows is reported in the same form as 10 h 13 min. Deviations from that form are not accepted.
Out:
12 h 16 min
